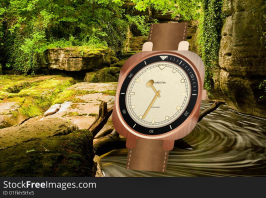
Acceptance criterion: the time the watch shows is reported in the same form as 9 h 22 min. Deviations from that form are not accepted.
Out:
10 h 34 min
